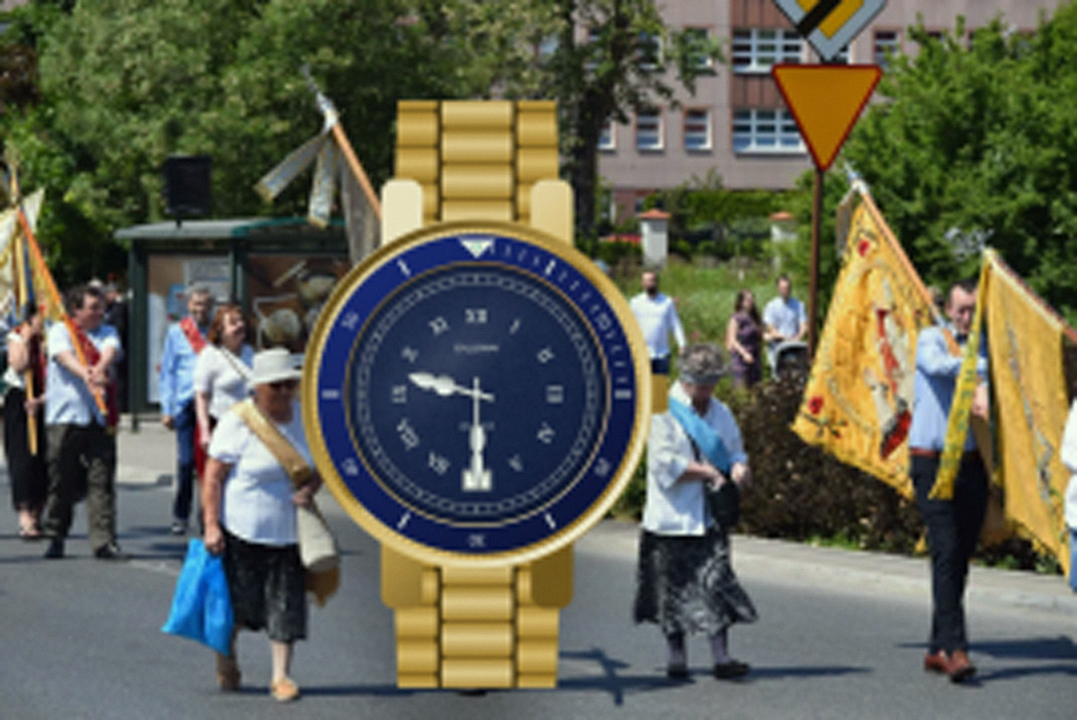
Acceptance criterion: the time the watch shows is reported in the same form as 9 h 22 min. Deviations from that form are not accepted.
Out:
9 h 30 min
